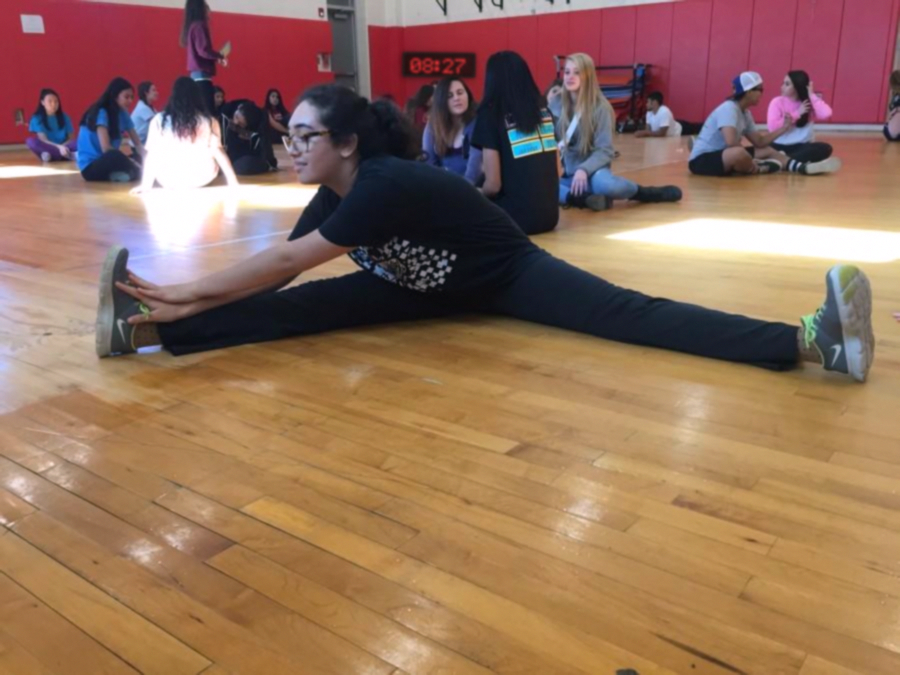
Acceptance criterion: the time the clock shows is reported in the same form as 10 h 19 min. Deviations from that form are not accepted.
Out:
8 h 27 min
